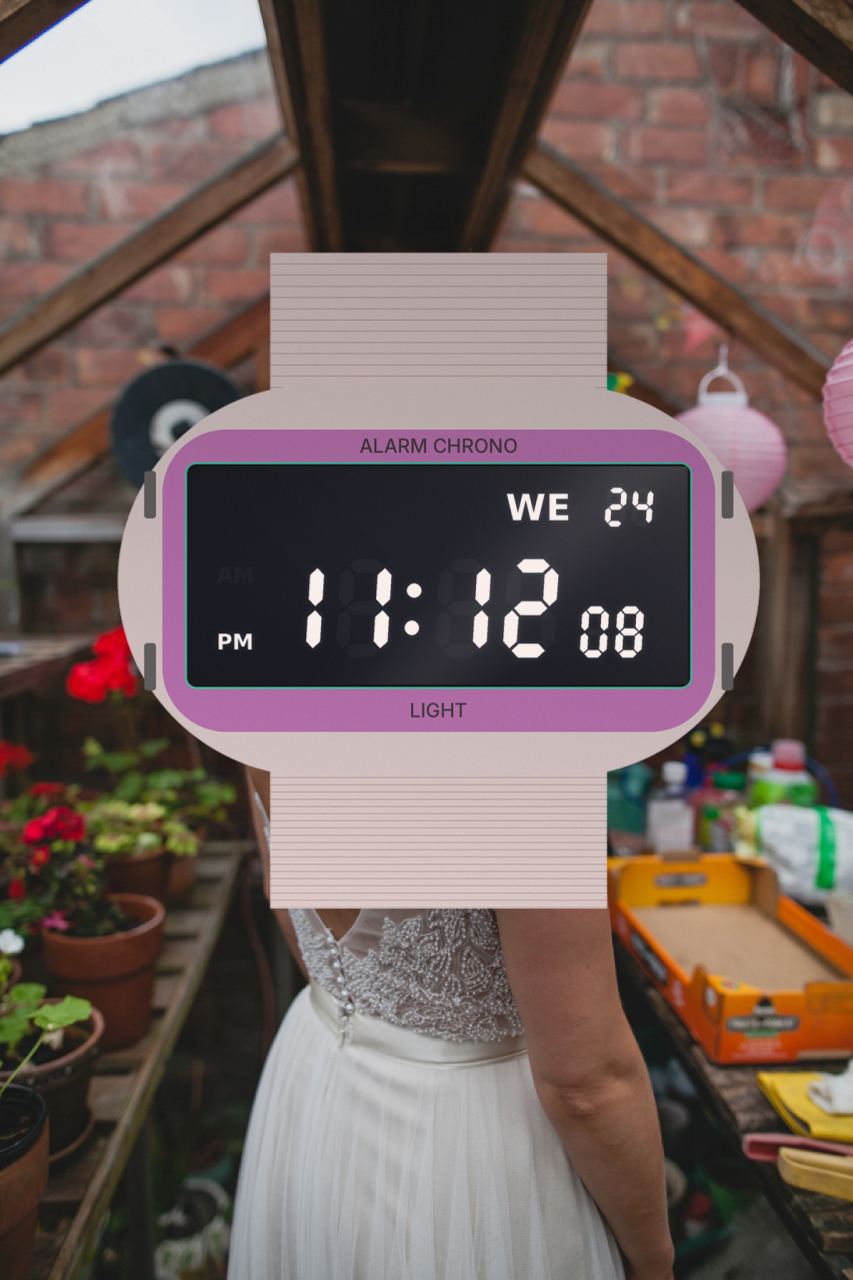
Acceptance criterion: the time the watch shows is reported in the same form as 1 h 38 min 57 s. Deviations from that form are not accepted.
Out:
11 h 12 min 08 s
